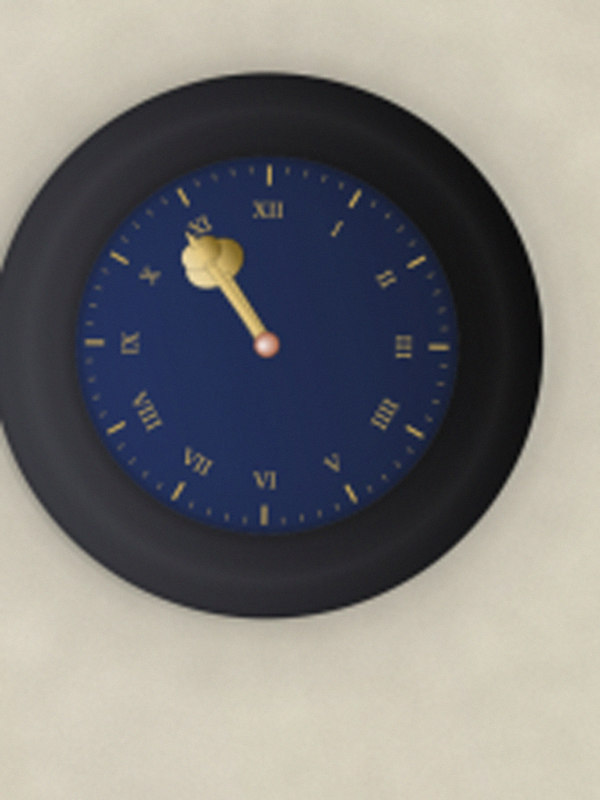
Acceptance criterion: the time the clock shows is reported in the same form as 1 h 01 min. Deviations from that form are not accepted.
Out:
10 h 54 min
